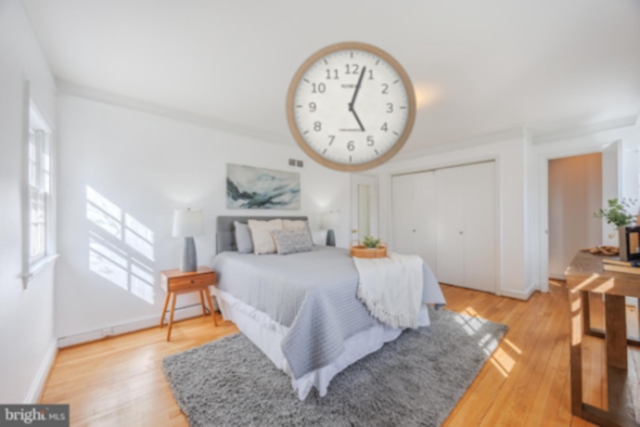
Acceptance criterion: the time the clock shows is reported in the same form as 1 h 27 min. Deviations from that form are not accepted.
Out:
5 h 03 min
